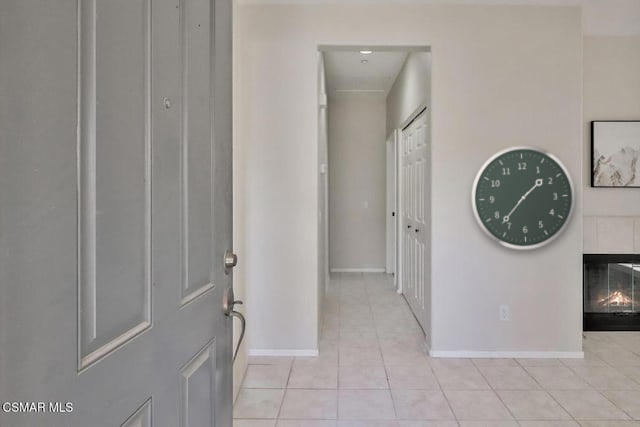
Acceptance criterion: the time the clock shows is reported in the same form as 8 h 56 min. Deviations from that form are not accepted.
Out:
1 h 37 min
